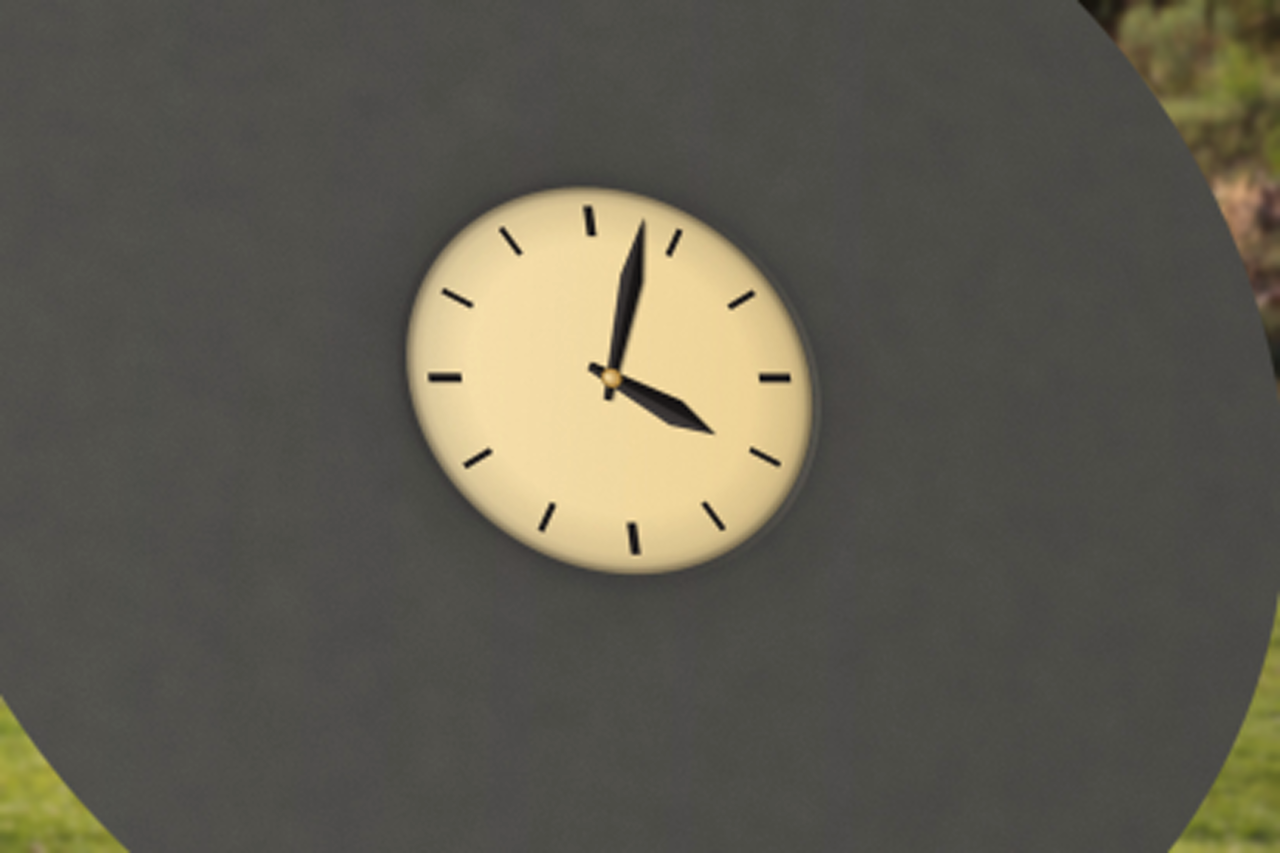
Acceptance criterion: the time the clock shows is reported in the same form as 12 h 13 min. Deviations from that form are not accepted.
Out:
4 h 03 min
